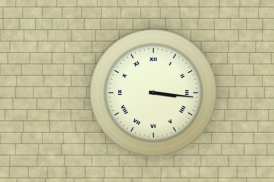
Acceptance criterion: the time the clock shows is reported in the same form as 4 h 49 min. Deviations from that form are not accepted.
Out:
3 h 16 min
